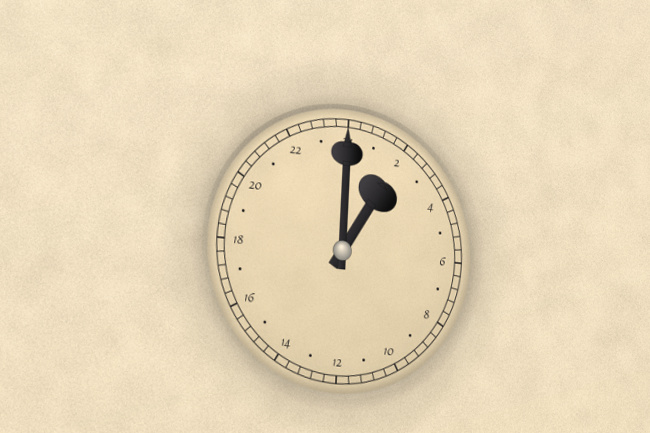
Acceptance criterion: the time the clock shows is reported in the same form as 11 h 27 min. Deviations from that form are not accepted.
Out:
2 h 00 min
